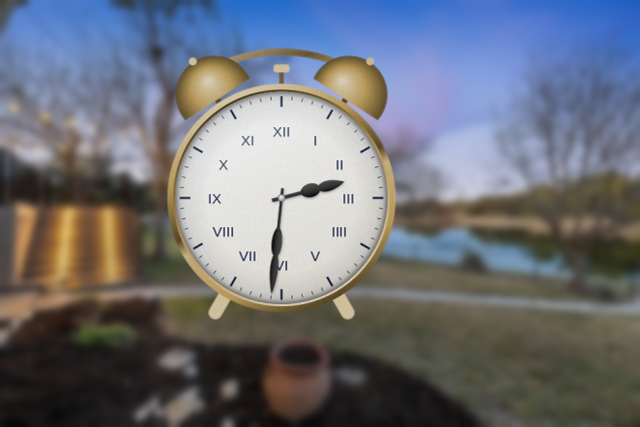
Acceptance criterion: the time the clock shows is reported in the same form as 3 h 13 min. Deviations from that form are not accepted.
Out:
2 h 31 min
